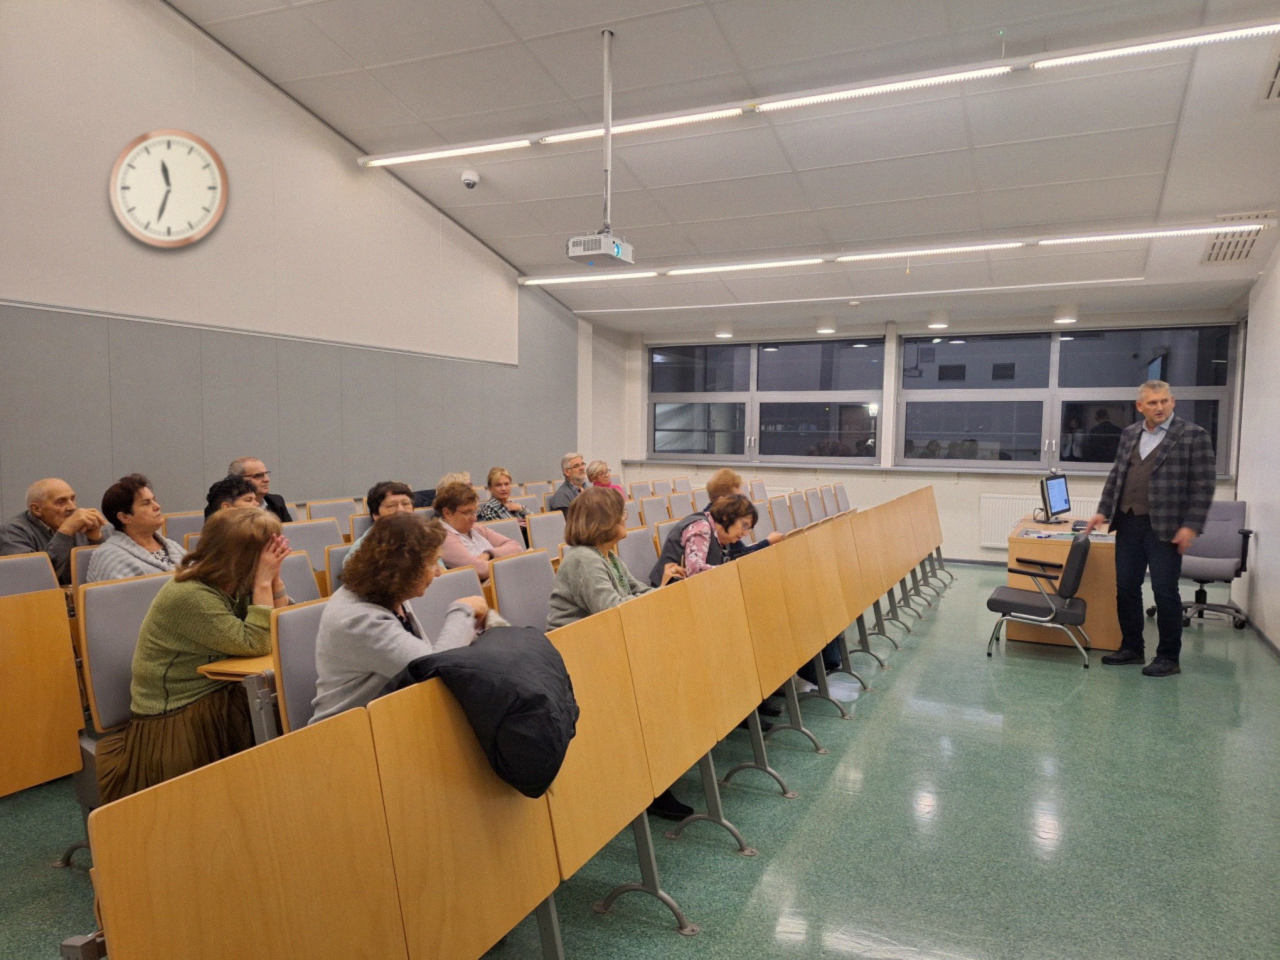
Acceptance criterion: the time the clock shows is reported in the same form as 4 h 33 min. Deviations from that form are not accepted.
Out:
11 h 33 min
